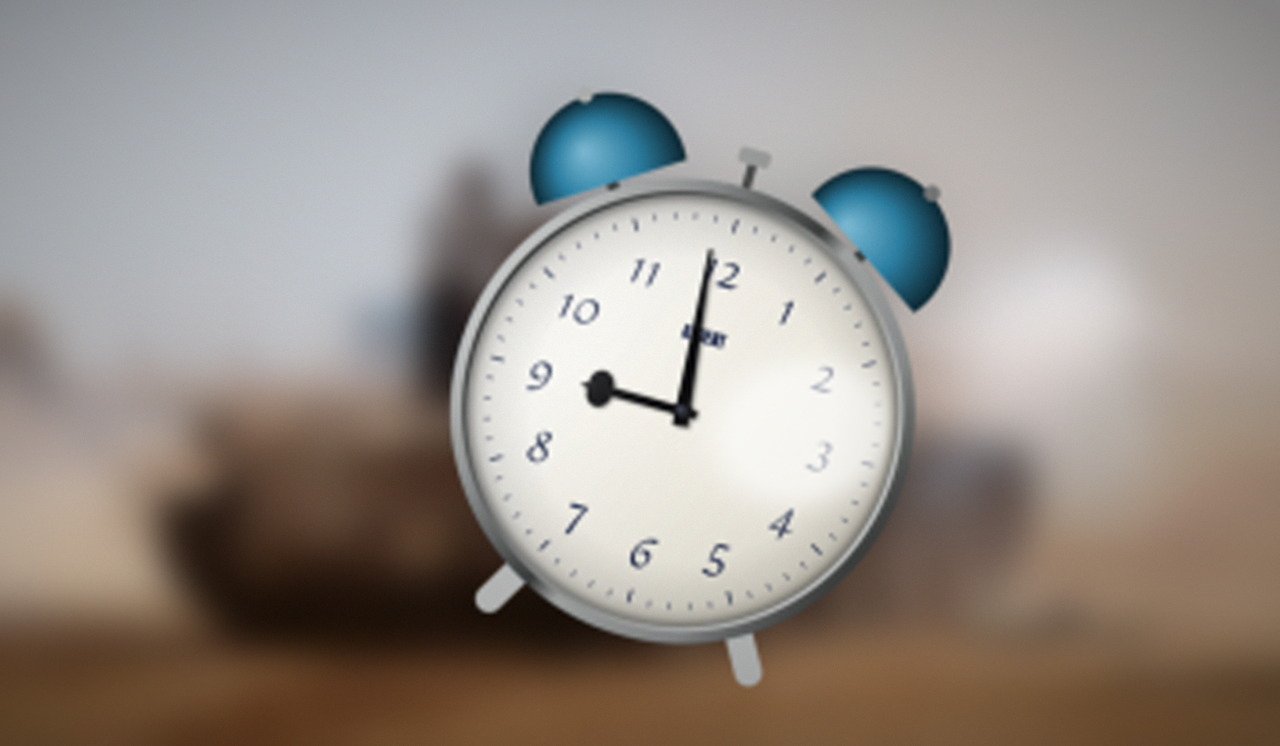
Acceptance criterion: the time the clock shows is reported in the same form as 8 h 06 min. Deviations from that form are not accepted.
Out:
8 h 59 min
